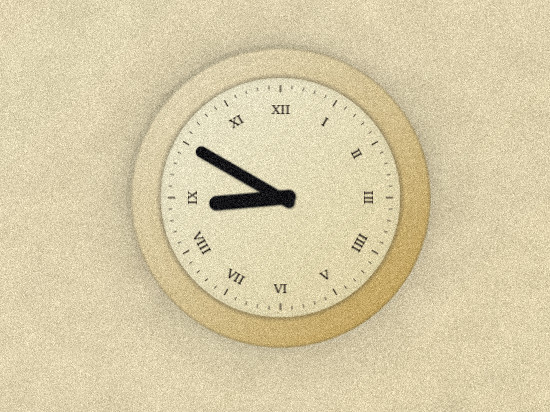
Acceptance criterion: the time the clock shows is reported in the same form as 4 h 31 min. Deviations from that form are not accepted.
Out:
8 h 50 min
